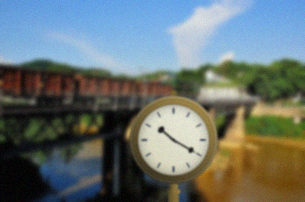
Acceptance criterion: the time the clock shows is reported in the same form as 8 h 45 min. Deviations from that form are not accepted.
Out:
10 h 20 min
